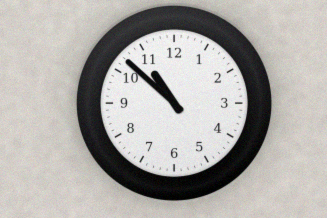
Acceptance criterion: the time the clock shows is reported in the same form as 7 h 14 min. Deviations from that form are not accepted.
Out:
10 h 52 min
